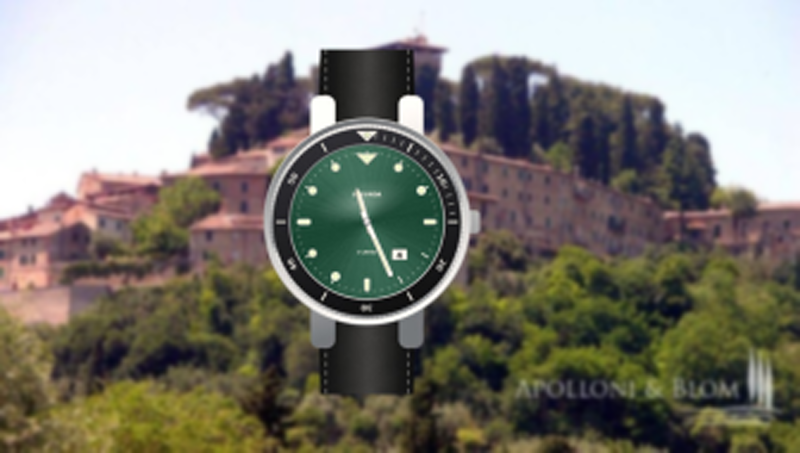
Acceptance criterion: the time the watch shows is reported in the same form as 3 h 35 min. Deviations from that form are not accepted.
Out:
11 h 26 min
